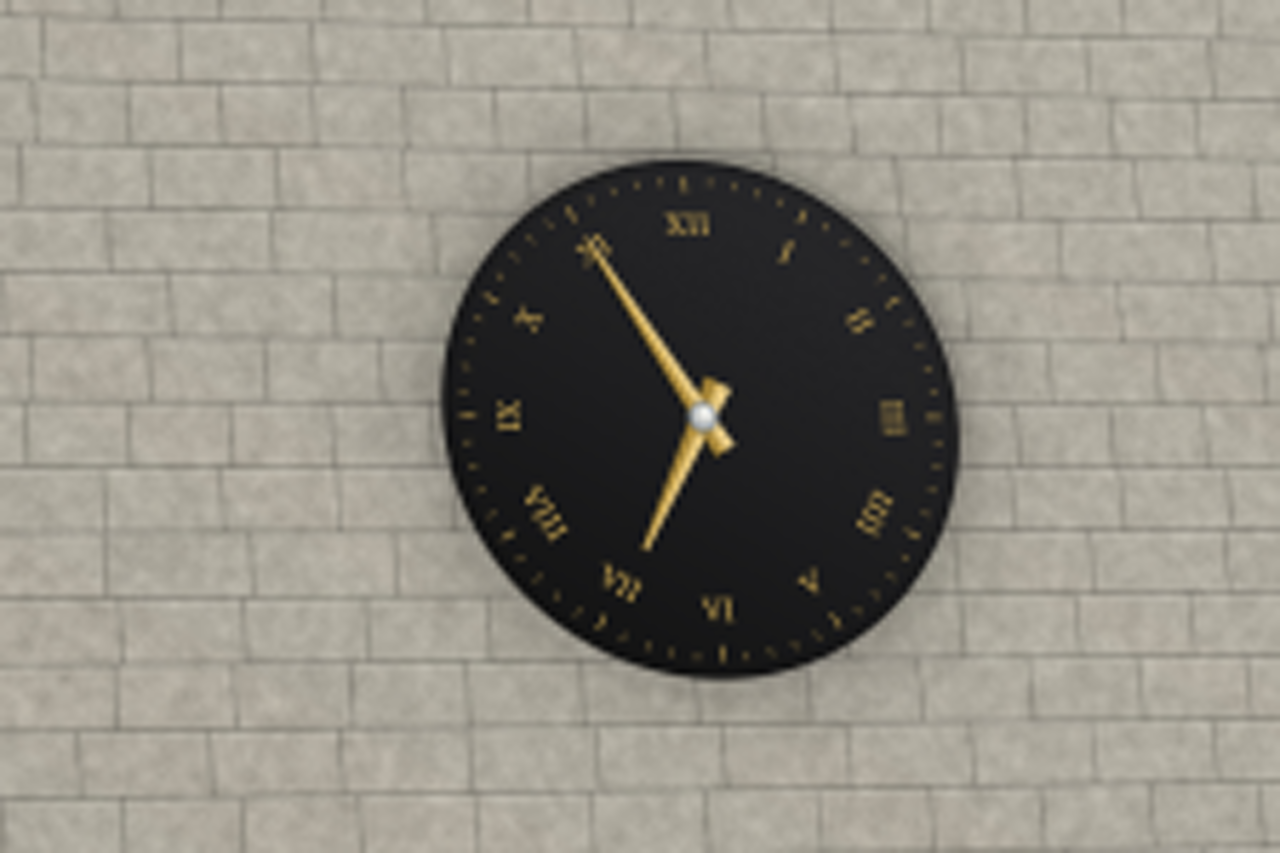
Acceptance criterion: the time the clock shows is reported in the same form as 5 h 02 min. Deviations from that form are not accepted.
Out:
6 h 55 min
